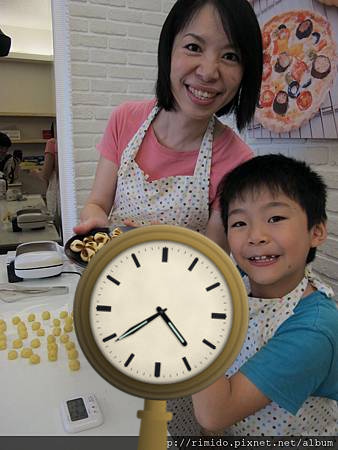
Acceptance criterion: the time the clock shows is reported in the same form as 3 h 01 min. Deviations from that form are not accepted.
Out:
4 h 39 min
